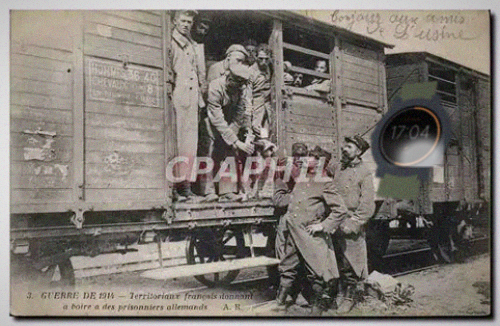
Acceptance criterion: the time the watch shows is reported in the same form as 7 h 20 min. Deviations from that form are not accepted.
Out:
17 h 04 min
